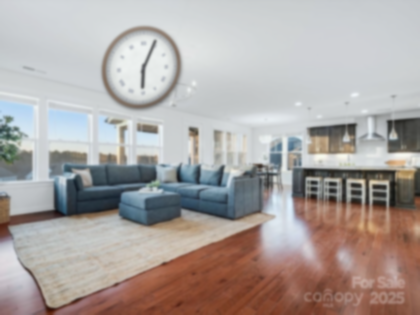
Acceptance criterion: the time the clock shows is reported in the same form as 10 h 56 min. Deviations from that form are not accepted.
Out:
6 h 04 min
